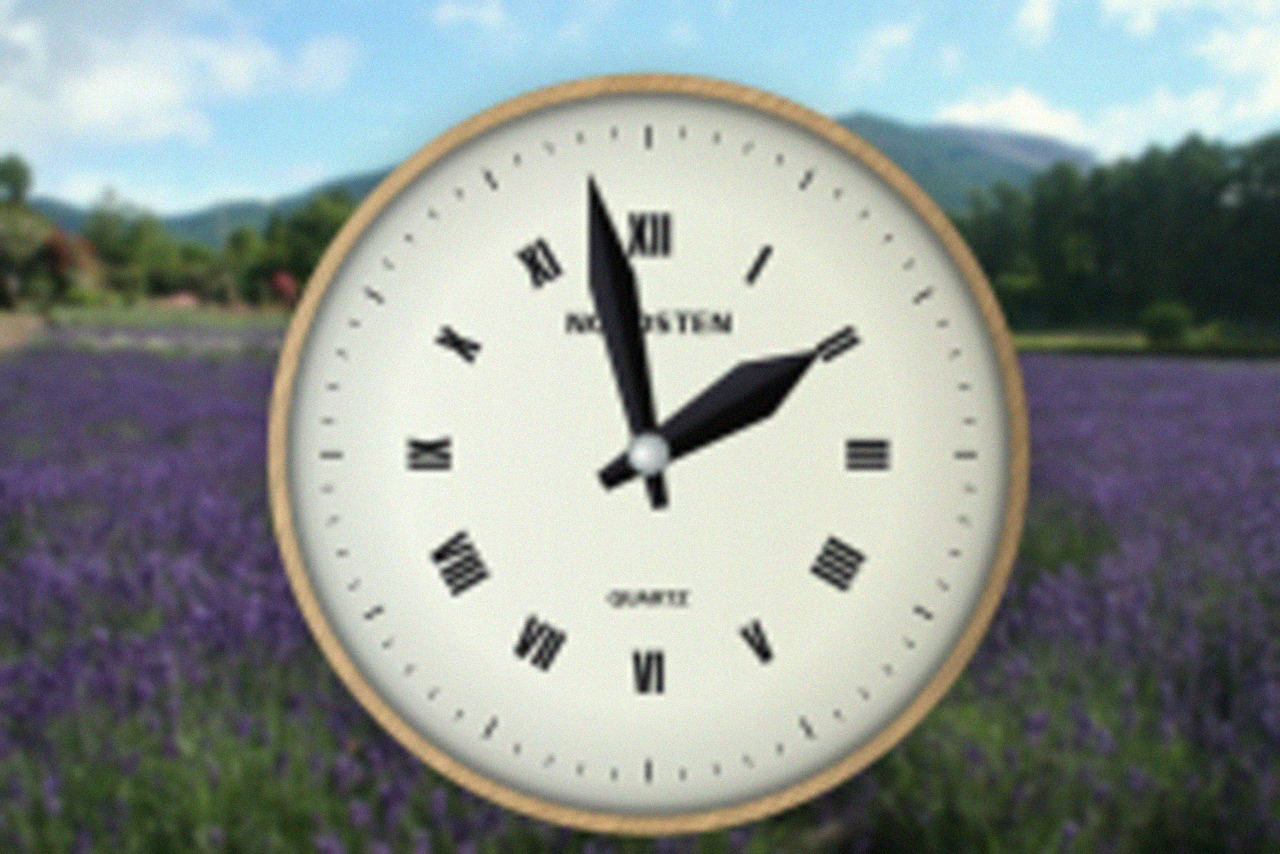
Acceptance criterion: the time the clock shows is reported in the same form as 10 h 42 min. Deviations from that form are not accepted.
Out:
1 h 58 min
